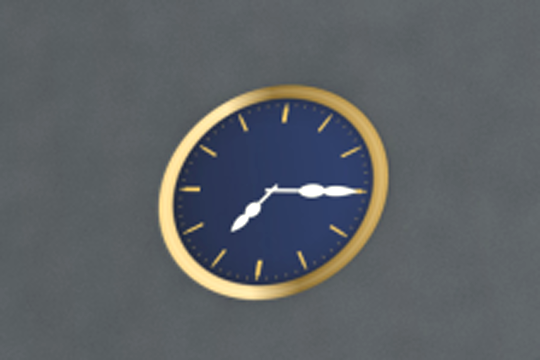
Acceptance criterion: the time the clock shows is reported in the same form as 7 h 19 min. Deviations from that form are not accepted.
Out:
7 h 15 min
